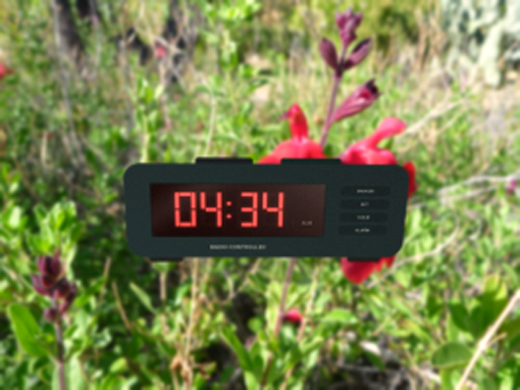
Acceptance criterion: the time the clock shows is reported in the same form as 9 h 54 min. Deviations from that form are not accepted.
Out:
4 h 34 min
